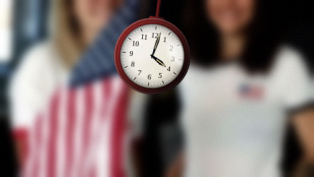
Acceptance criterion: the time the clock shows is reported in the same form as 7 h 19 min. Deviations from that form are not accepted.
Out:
4 h 02 min
